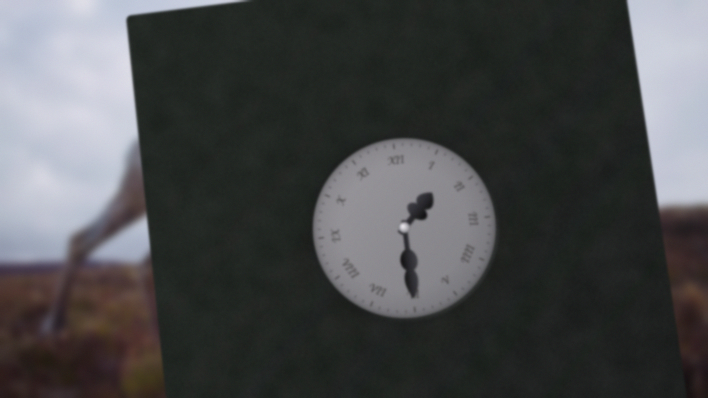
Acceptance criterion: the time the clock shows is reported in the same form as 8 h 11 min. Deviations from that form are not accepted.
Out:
1 h 30 min
